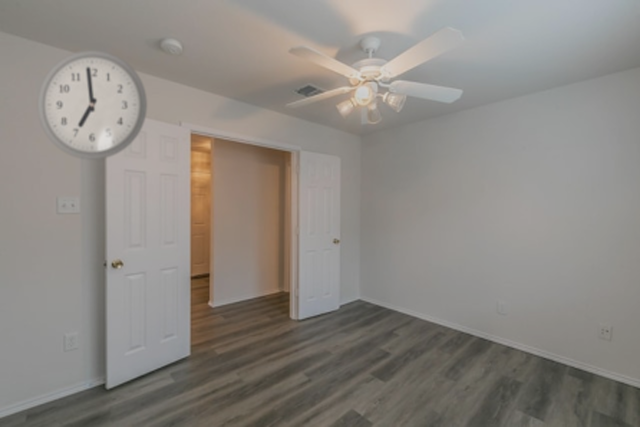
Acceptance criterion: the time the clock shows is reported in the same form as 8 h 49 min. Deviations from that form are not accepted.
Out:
6 h 59 min
